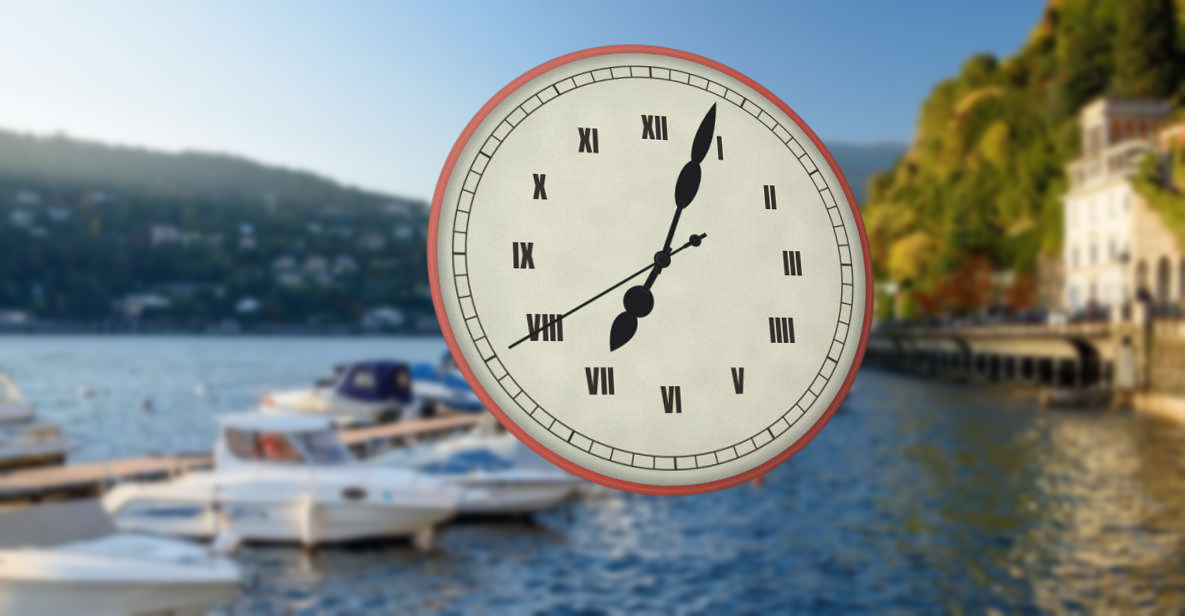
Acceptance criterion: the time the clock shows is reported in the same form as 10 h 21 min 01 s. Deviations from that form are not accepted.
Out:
7 h 03 min 40 s
